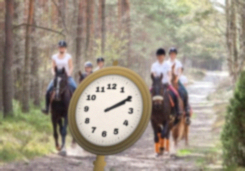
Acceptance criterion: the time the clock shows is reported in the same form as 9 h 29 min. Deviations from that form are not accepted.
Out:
2 h 10 min
